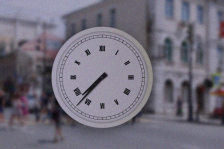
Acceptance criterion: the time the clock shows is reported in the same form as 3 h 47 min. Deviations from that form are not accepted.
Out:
7 h 37 min
